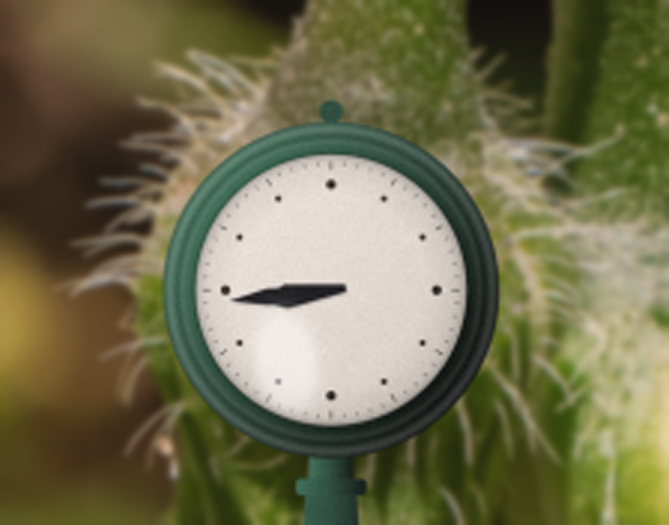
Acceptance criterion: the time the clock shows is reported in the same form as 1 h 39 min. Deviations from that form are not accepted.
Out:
8 h 44 min
